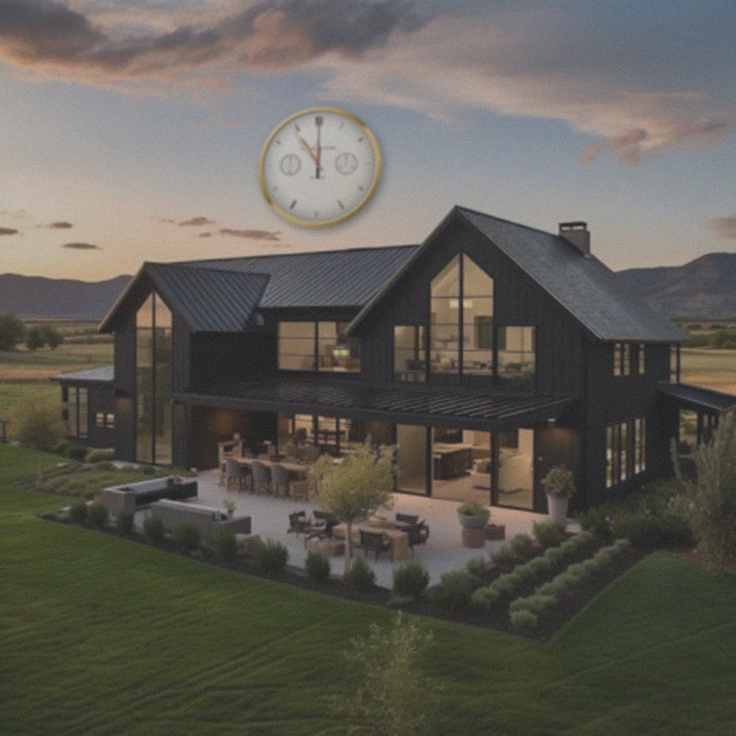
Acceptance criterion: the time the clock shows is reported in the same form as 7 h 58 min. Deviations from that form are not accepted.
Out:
11 h 54 min
